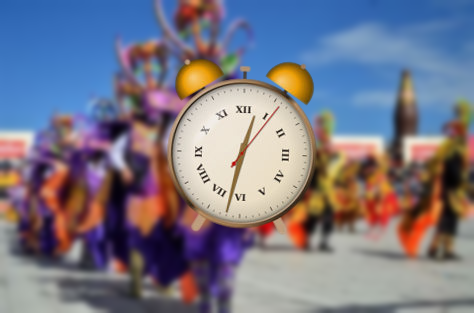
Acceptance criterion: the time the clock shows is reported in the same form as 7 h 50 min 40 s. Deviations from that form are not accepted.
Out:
12 h 32 min 06 s
